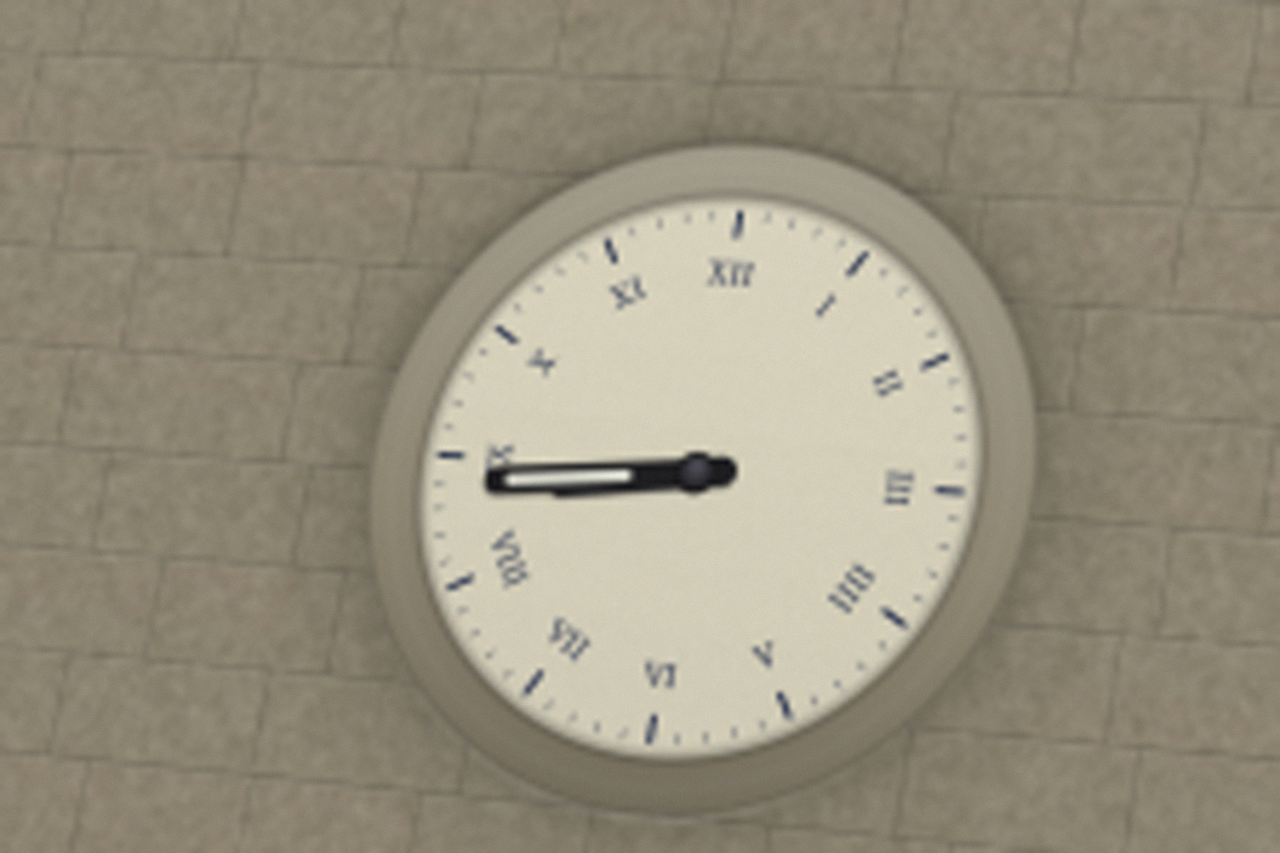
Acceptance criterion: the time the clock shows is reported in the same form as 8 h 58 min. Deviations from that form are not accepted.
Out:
8 h 44 min
